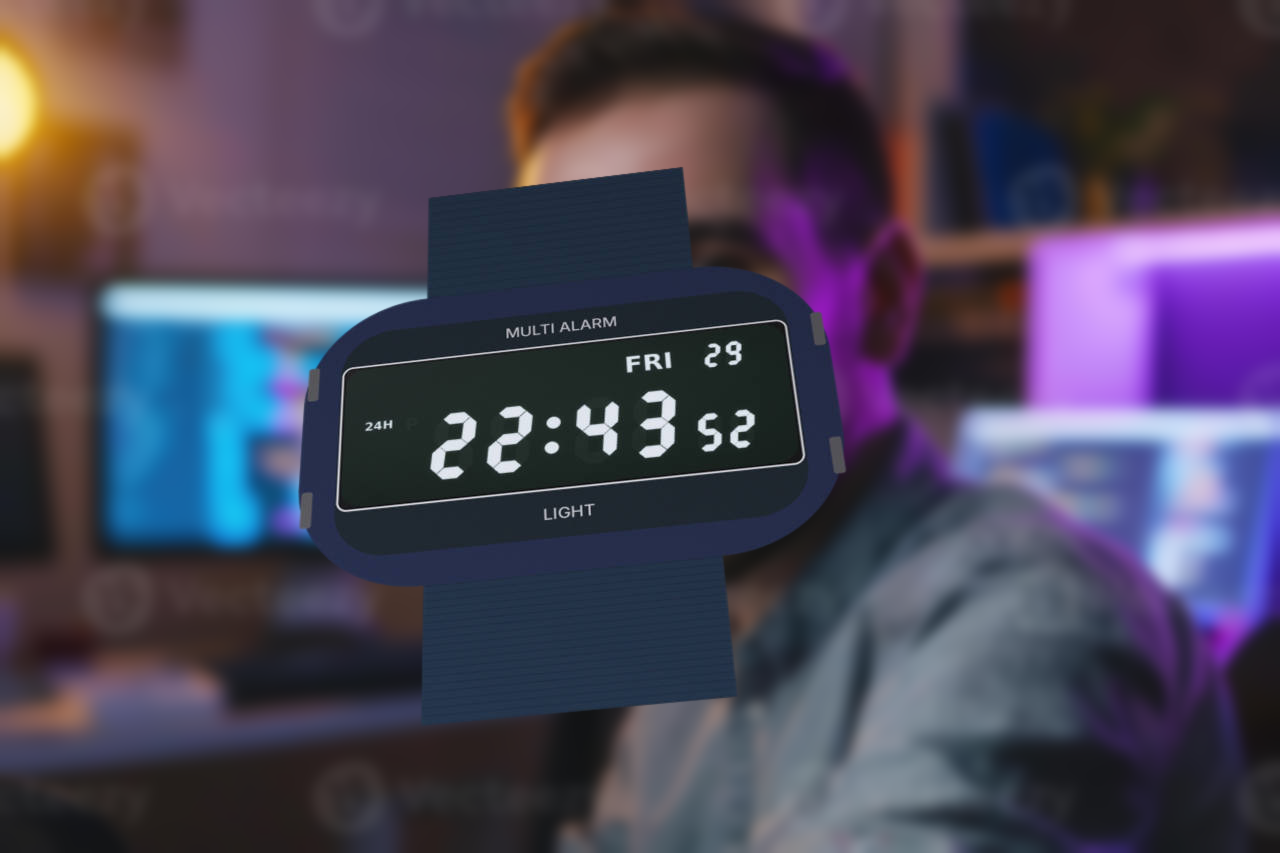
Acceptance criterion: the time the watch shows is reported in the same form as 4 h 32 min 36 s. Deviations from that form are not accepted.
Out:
22 h 43 min 52 s
